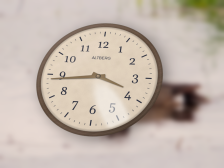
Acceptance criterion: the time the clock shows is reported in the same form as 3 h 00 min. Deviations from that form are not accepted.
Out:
3 h 44 min
